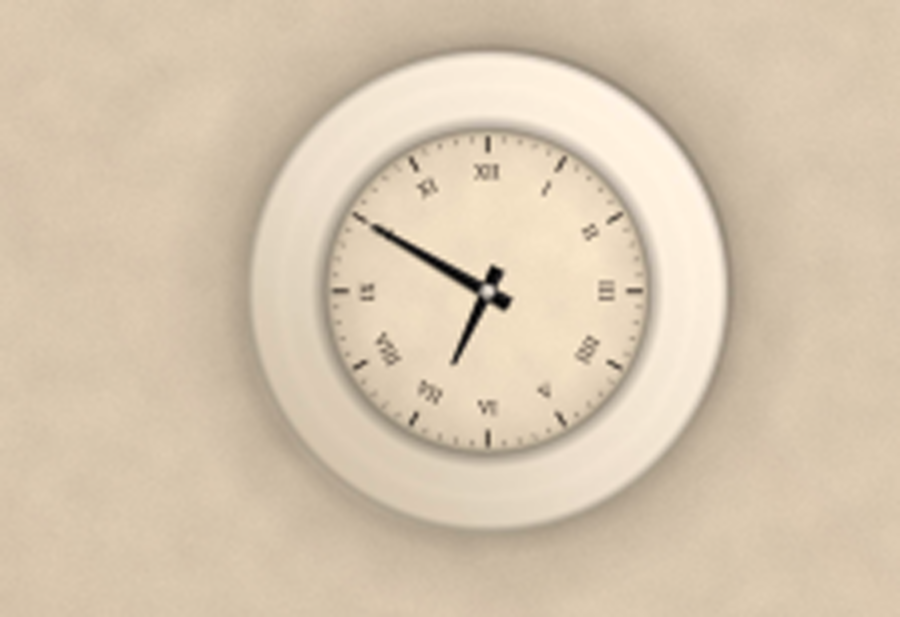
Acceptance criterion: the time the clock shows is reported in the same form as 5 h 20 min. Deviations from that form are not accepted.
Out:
6 h 50 min
